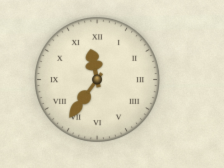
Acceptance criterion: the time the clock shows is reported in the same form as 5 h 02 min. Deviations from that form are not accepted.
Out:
11 h 36 min
